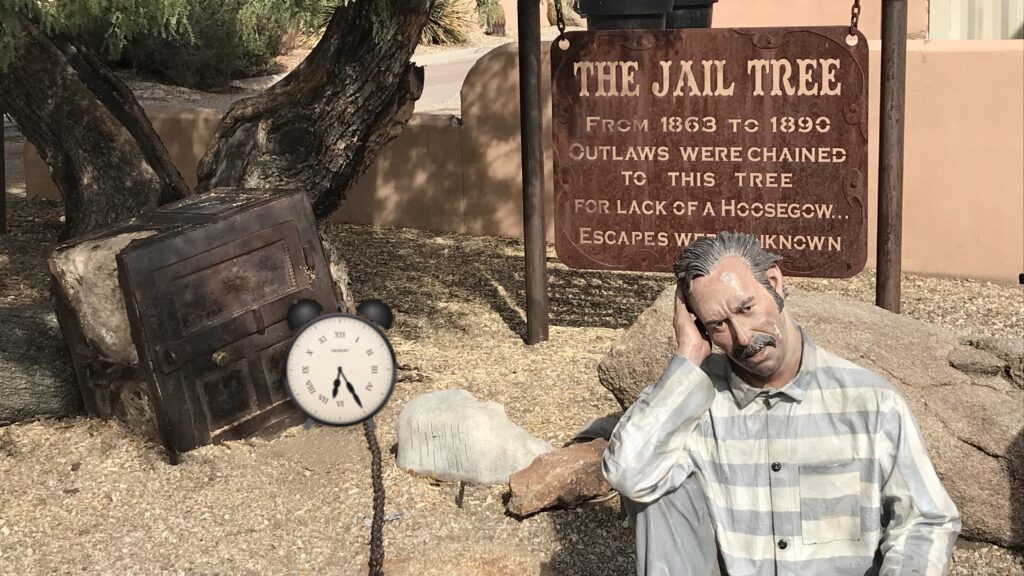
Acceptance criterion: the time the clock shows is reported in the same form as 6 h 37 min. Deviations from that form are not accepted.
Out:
6 h 25 min
